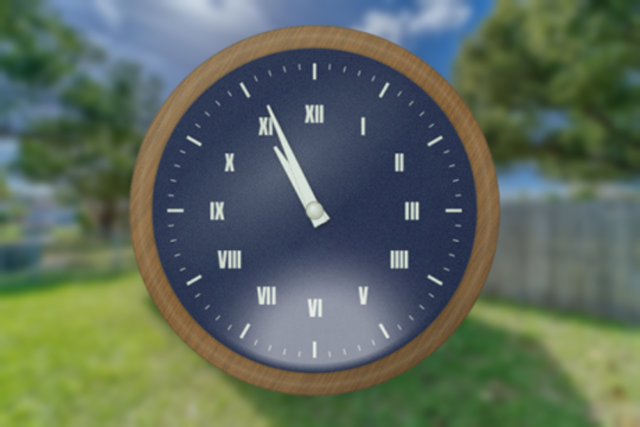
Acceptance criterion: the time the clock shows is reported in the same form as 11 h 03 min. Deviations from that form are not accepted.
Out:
10 h 56 min
